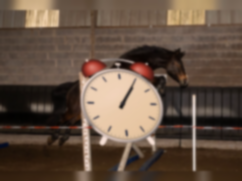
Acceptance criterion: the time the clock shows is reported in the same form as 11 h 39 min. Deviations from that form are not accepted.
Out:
1 h 05 min
